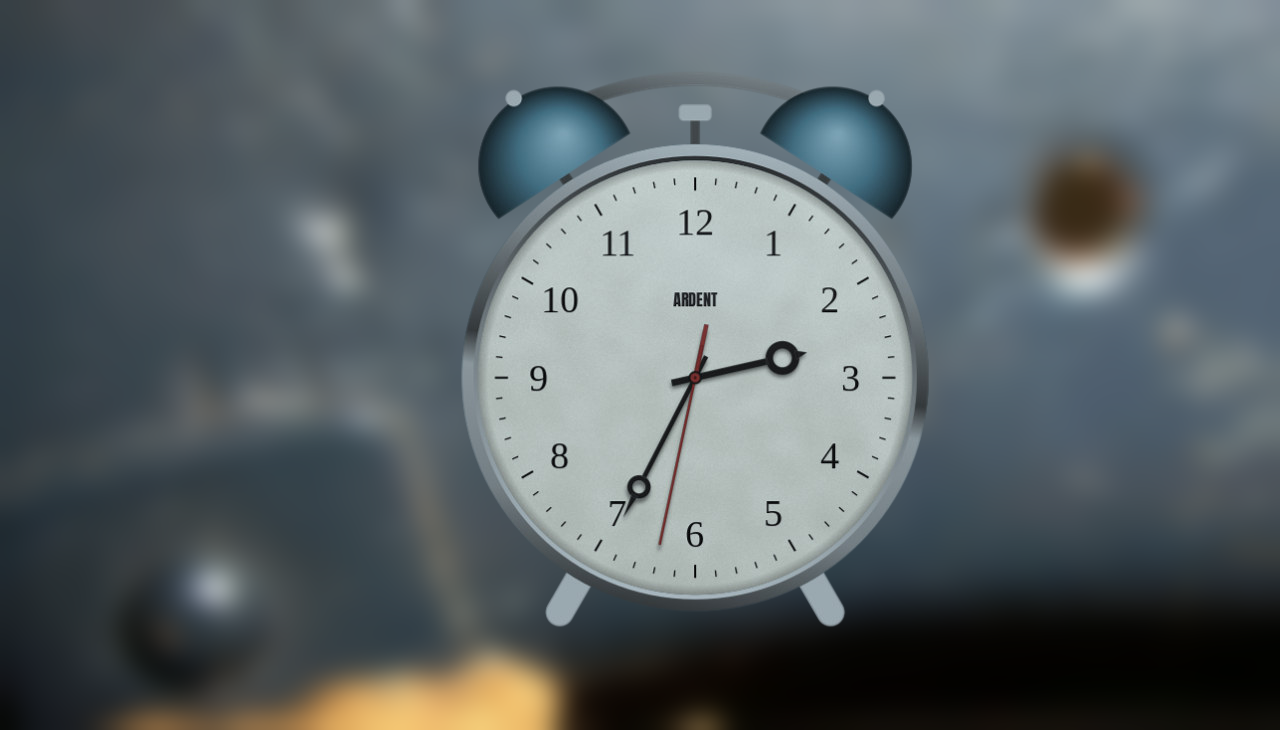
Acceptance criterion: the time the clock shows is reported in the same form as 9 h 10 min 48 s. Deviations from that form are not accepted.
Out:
2 h 34 min 32 s
